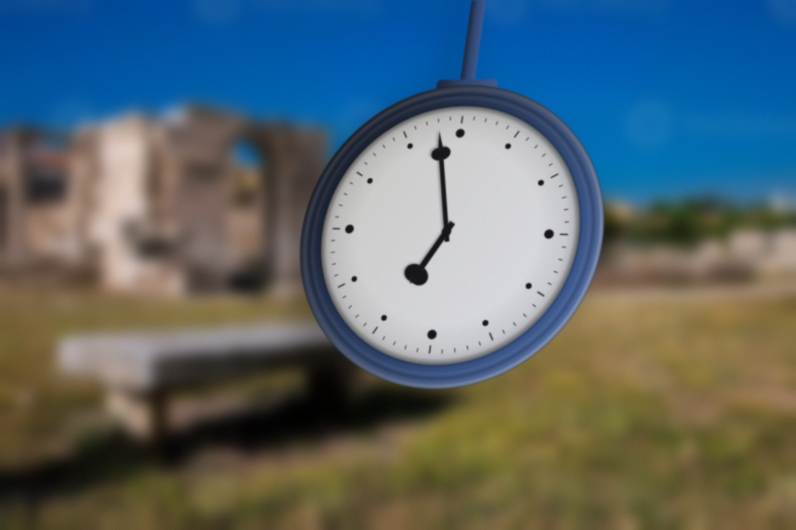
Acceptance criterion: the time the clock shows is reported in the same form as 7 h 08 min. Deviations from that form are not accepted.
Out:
6 h 58 min
